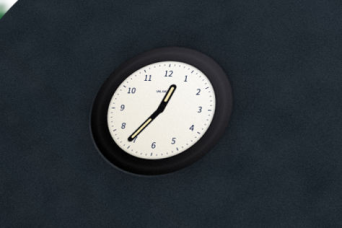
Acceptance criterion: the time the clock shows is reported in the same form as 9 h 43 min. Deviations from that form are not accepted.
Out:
12 h 36 min
